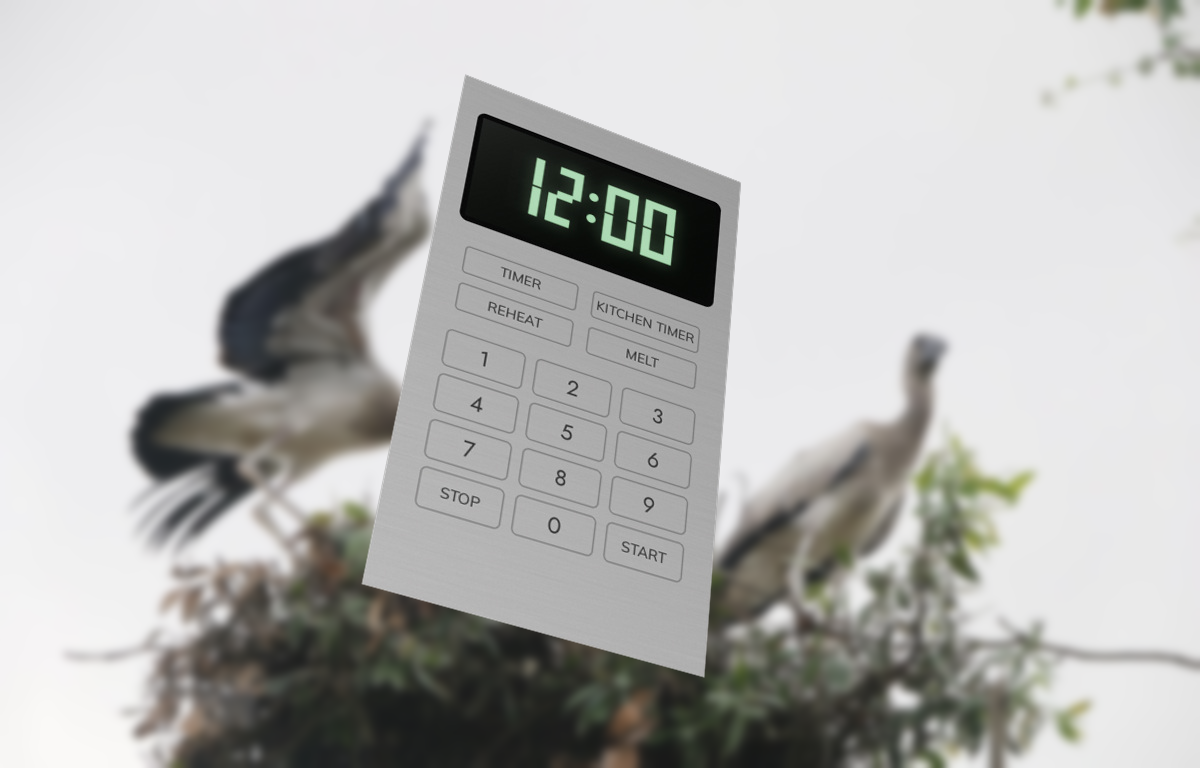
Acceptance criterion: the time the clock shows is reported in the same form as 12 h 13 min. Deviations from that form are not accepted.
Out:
12 h 00 min
